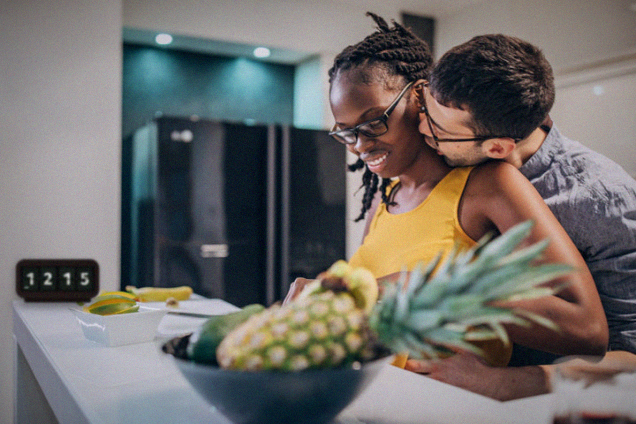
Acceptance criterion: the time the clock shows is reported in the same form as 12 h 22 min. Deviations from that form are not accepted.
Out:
12 h 15 min
